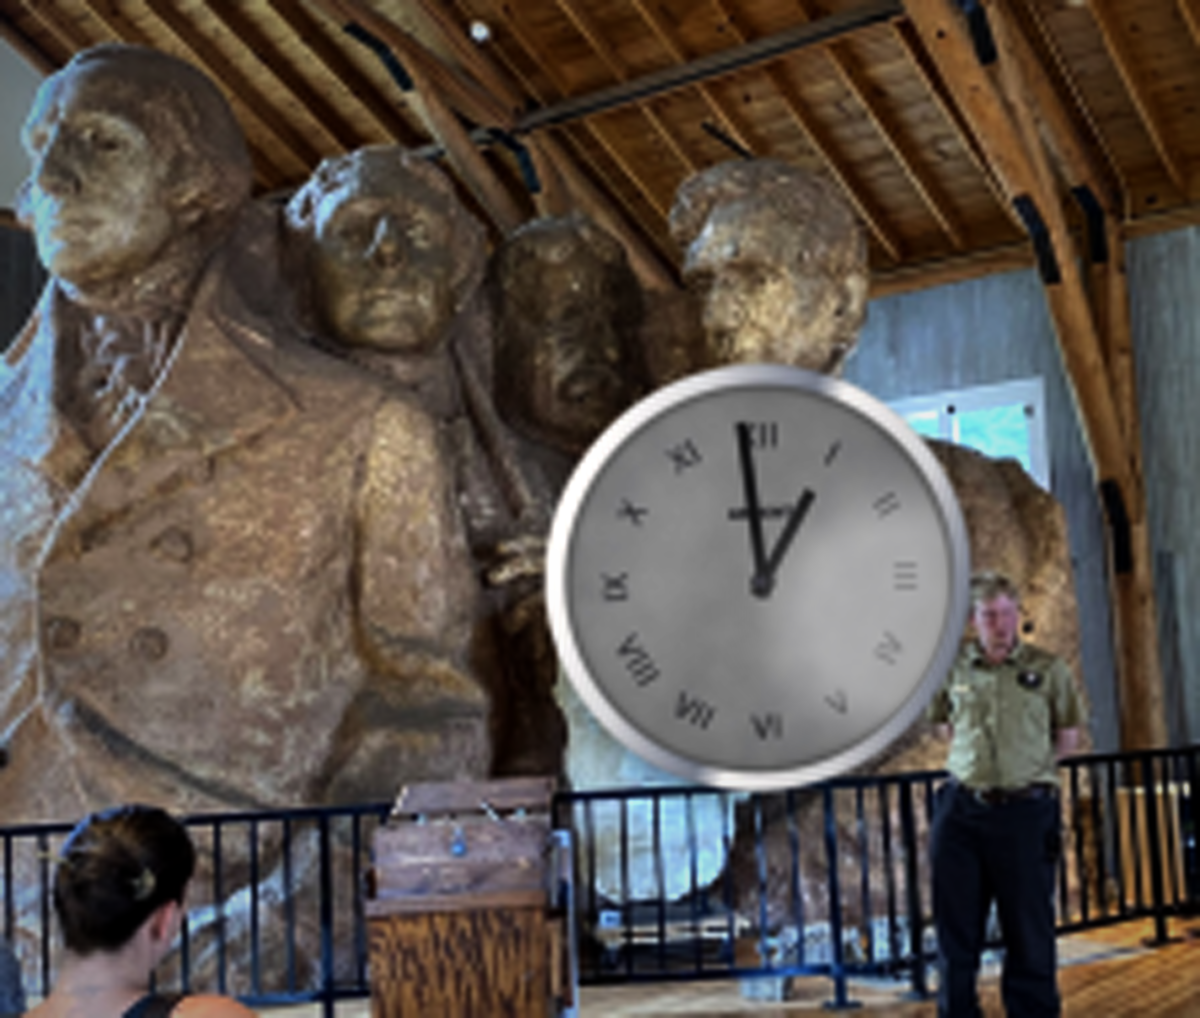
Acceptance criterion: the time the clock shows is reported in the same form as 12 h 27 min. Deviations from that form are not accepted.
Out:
12 h 59 min
